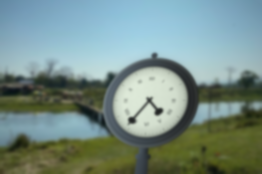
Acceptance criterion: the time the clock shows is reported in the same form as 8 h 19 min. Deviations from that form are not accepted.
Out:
4 h 36 min
